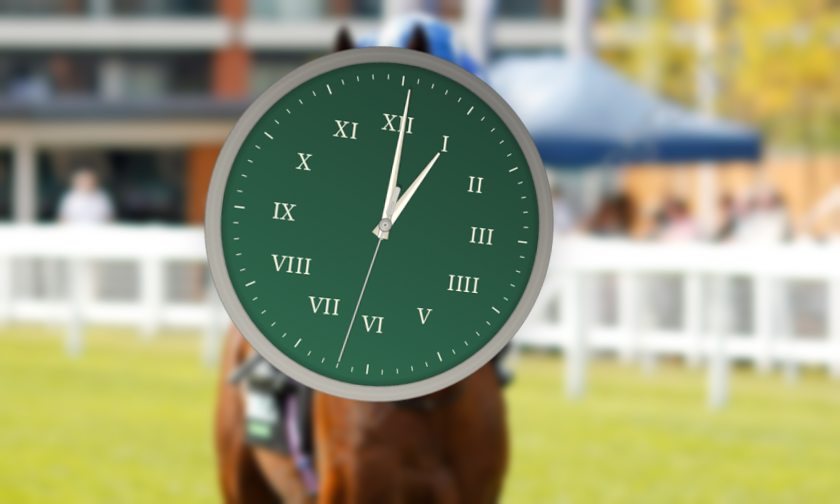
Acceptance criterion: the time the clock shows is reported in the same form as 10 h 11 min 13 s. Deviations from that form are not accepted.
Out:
1 h 00 min 32 s
